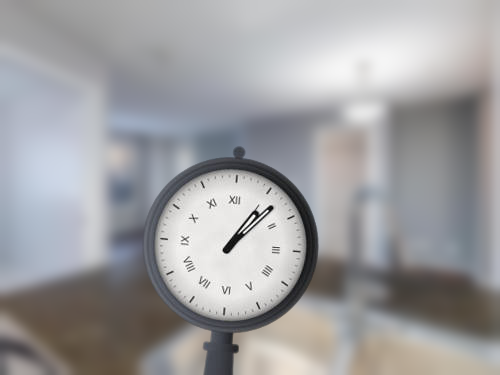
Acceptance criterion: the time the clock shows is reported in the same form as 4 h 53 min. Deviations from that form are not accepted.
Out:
1 h 07 min
